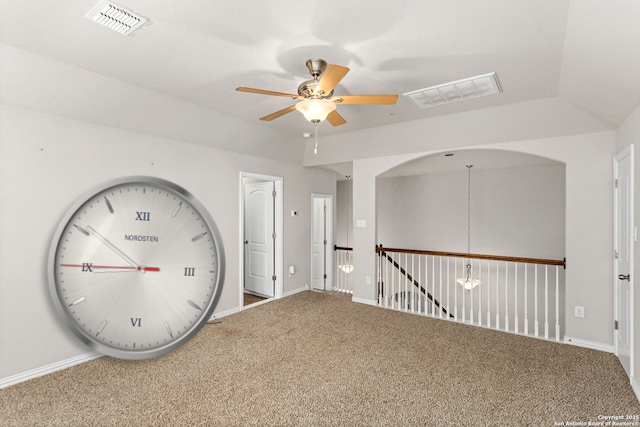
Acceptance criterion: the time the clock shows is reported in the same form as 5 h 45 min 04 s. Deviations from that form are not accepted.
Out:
8 h 50 min 45 s
